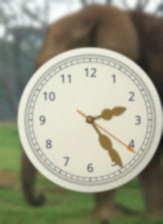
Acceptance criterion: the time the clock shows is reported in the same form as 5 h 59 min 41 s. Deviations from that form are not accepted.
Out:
2 h 24 min 21 s
